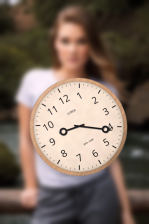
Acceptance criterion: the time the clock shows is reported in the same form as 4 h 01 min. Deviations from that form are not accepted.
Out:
9 h 21 min
